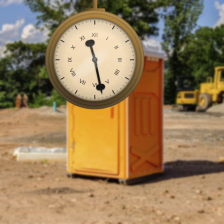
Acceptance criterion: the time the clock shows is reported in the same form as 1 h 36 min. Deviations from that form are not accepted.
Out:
11 h 28 min
